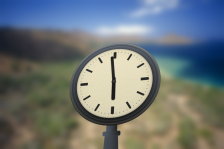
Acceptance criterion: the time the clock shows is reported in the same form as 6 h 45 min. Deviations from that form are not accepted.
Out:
5 h 59 min
